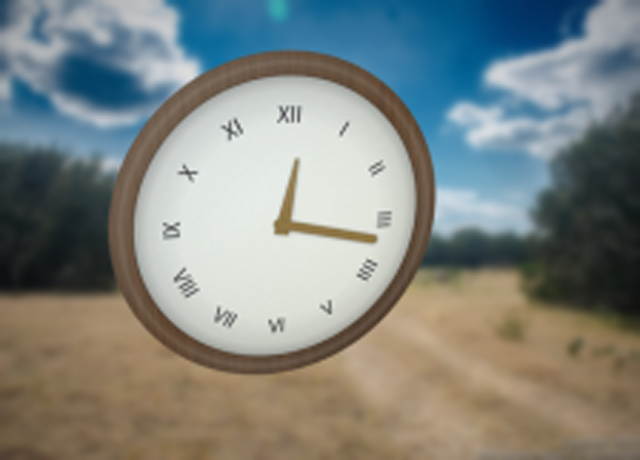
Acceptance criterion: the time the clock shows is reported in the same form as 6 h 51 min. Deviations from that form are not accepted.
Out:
12 h 17 min
